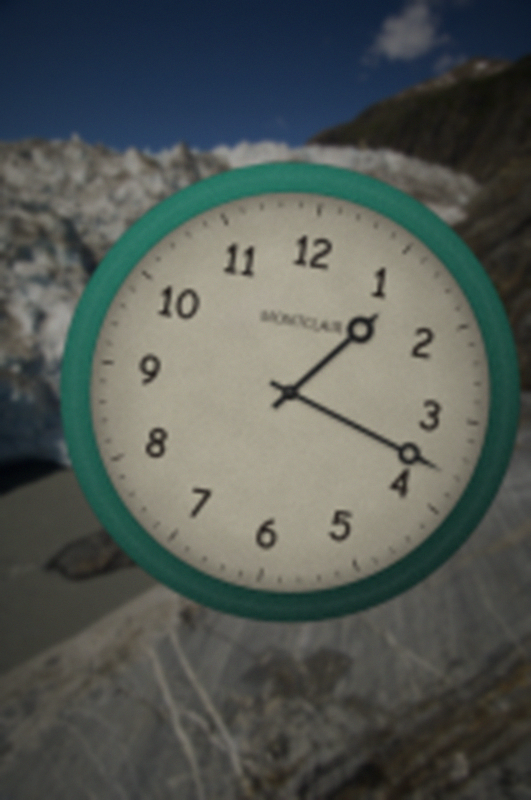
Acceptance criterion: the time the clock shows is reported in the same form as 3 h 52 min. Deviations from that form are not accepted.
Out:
1 h 18 min
